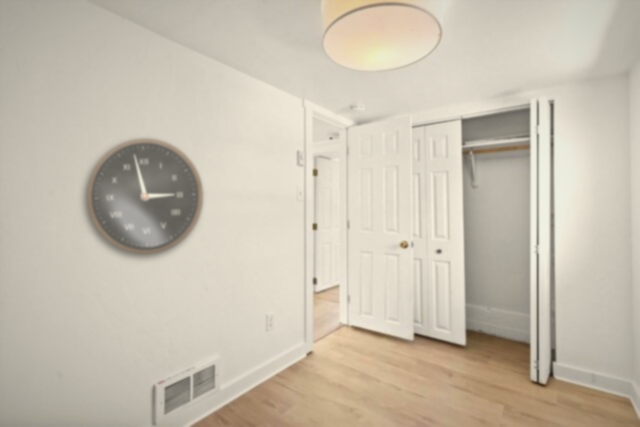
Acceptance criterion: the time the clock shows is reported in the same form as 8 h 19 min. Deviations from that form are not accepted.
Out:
2 h 58 min
